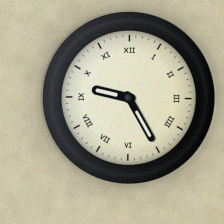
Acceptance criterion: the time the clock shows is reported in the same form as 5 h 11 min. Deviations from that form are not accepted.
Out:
9 h 25 min
